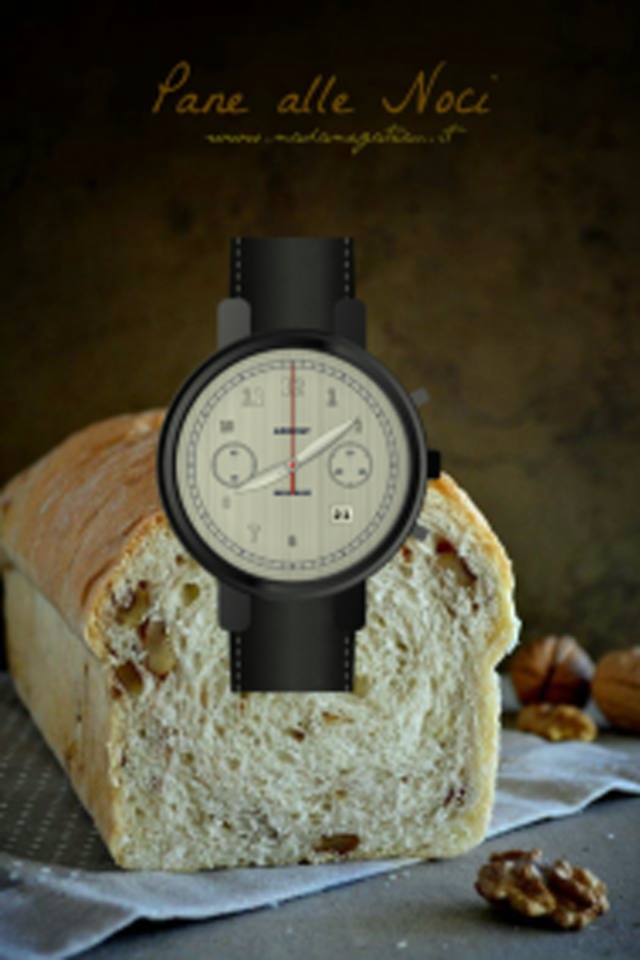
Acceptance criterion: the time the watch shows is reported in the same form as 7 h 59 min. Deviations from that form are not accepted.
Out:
8 h 09 min
